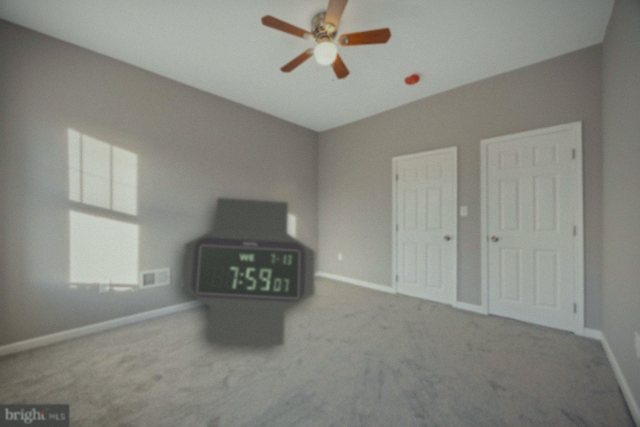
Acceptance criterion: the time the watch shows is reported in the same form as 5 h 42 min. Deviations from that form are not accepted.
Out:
7 h 59 min
